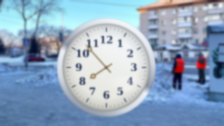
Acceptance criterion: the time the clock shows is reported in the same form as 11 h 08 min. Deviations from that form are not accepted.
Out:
7 h 53 min
